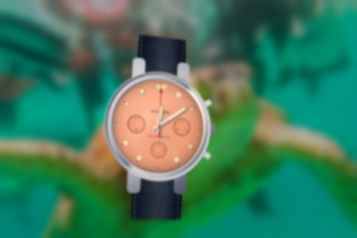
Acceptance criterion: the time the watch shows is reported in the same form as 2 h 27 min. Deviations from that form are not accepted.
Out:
12 h 09 min
